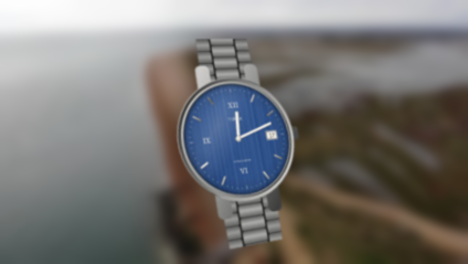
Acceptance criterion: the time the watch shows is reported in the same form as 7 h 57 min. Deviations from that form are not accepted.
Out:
12 h 12 min
